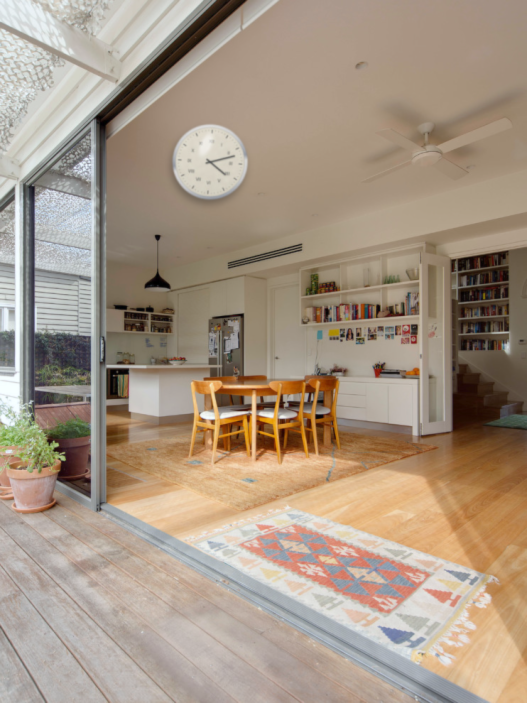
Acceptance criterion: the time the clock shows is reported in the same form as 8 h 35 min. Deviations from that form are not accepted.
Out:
4 h 12 min
